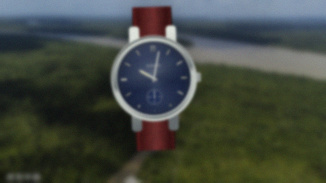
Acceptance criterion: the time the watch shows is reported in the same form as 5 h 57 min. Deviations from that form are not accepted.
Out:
10 h 02 min
